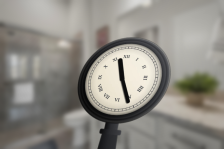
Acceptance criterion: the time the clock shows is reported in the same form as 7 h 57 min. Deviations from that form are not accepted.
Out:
11 h 26 min
